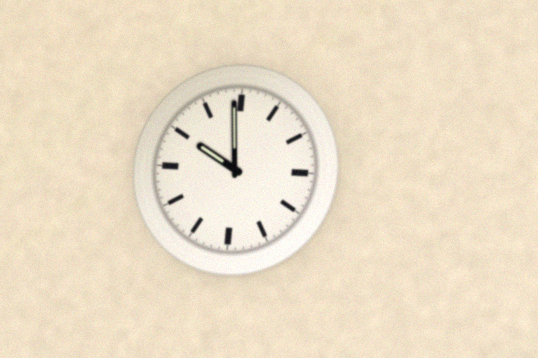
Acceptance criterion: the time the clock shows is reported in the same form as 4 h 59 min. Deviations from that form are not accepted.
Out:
9 h 59 min
